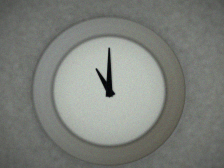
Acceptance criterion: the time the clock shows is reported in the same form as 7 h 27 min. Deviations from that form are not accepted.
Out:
11 h 00 min
